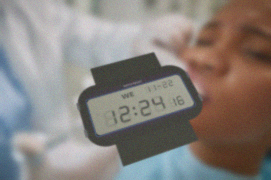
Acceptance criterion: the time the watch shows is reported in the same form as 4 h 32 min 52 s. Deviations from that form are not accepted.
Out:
12 h 24 min 16 s
